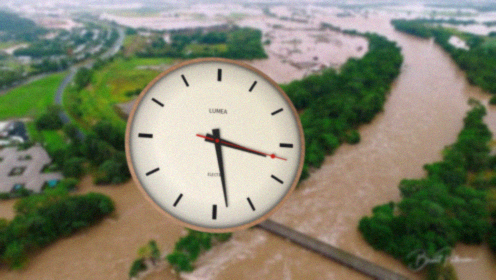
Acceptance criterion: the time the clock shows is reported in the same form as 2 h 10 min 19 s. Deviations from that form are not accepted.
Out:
3 h 28 min 17 s
